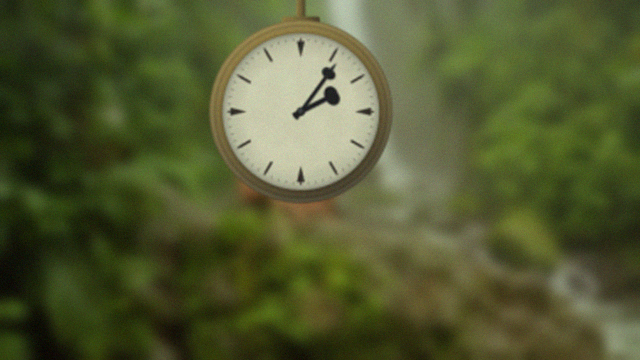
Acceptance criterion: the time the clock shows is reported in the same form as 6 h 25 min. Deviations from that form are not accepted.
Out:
2 h 06 min
